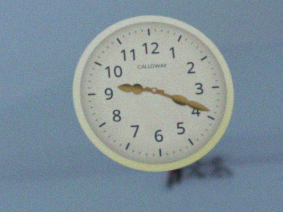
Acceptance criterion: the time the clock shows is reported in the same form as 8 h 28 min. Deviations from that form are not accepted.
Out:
9 h 19 min
